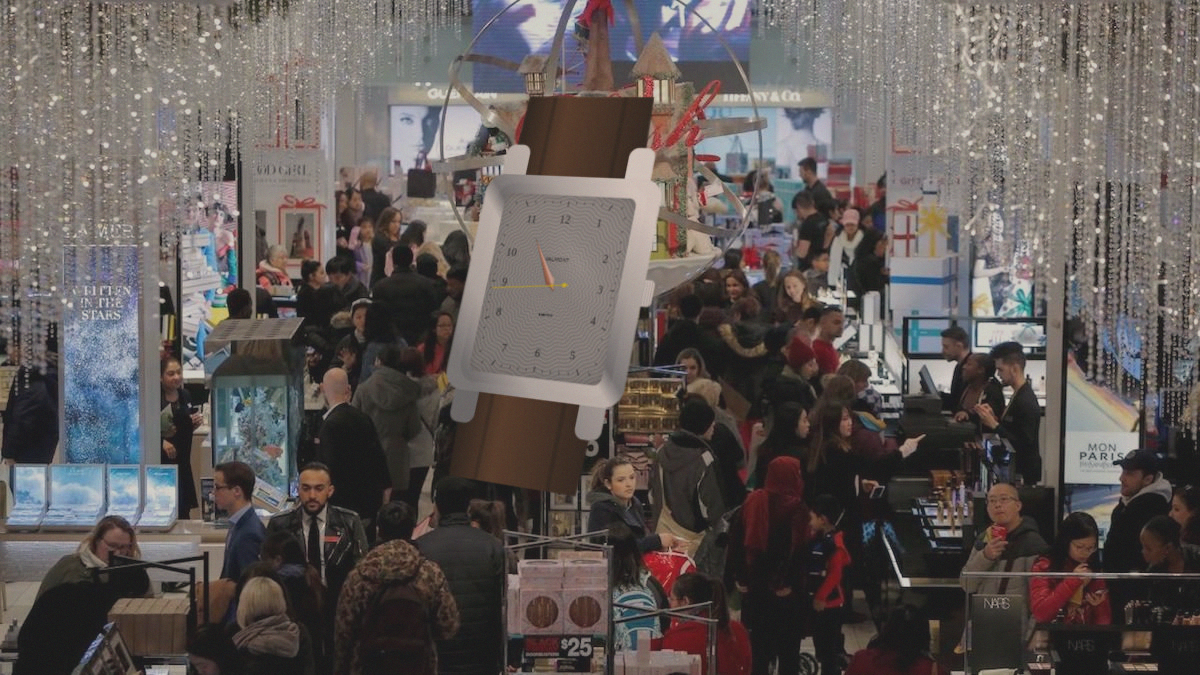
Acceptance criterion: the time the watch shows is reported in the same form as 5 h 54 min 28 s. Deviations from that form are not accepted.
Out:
10 h 54 min 44 s
